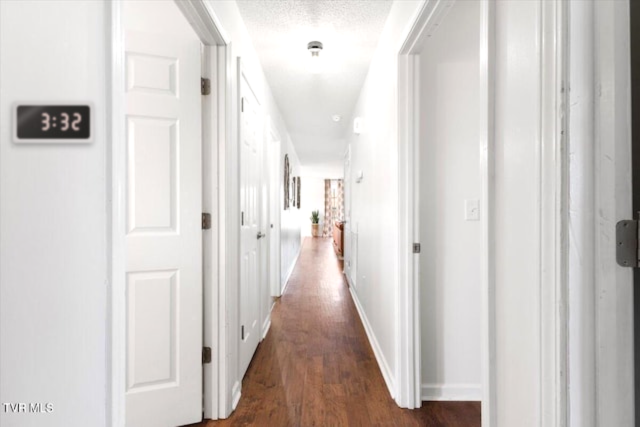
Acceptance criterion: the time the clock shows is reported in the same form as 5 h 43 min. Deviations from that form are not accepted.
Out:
3 h 32 min
